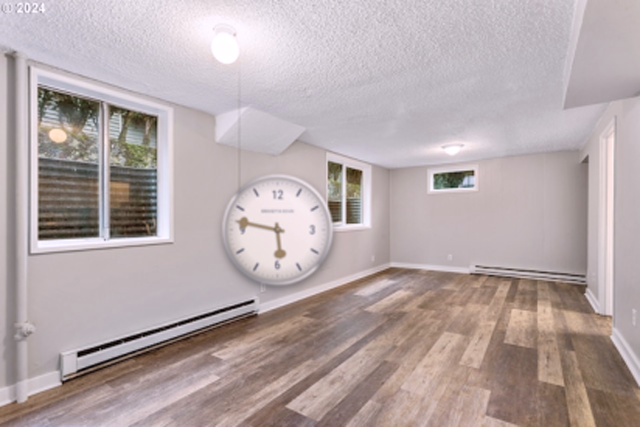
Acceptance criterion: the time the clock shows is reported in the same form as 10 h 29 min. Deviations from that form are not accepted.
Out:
5 h 47 min
